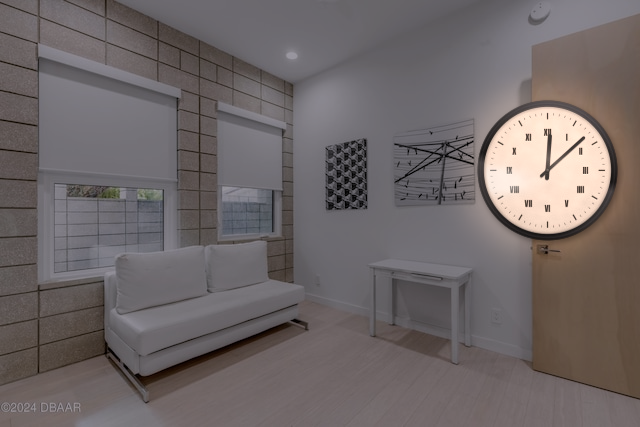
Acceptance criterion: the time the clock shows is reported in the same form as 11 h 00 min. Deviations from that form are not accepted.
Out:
12 h 08 min
